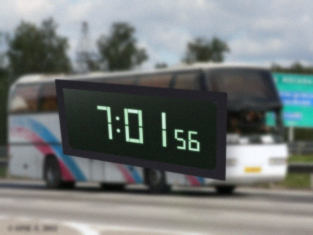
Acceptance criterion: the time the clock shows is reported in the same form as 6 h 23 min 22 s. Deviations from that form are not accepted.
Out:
7 h 01 min 56 s
